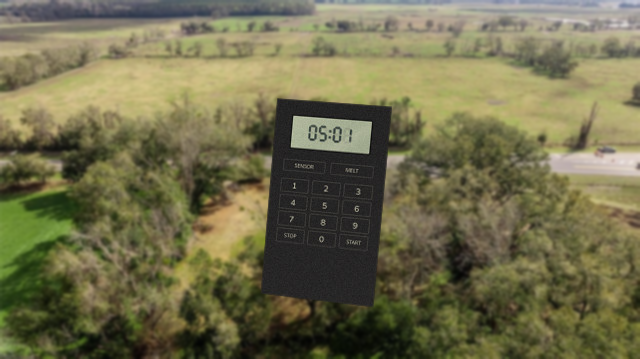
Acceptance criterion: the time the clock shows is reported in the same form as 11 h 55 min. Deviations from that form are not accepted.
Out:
5 h 01 min
